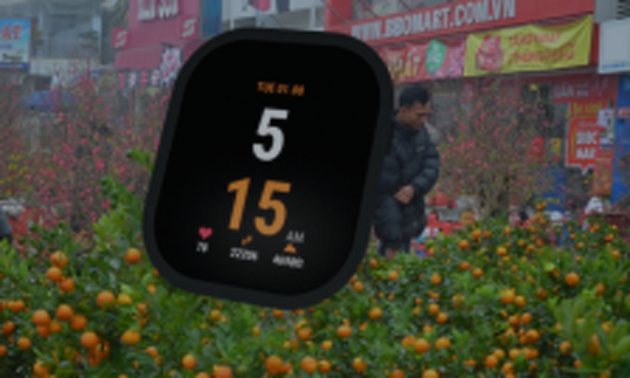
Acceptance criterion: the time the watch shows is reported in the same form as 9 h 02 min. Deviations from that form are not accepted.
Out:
5 h 15 min
